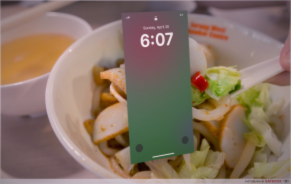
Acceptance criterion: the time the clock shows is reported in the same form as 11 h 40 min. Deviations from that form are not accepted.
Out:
6 h 07 min
